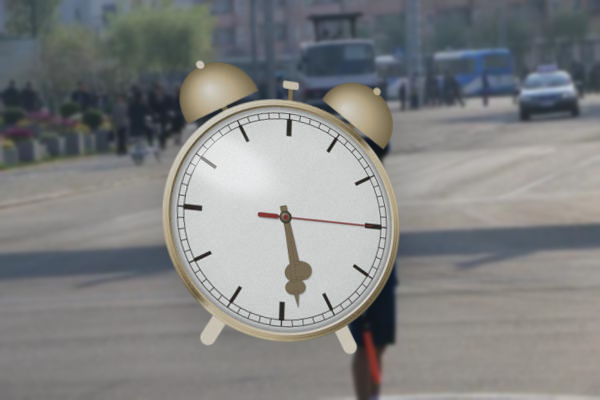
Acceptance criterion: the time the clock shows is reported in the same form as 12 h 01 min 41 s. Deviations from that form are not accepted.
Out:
5 h 28 min 15 s
